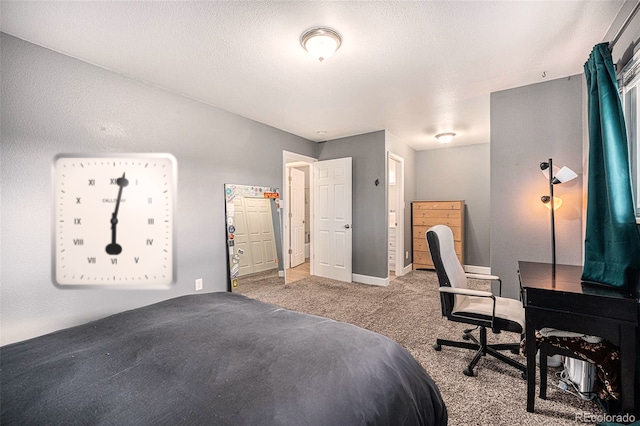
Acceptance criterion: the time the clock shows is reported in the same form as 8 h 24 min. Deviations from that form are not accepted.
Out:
6 h 02 min
